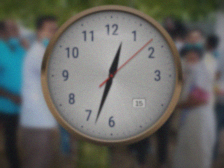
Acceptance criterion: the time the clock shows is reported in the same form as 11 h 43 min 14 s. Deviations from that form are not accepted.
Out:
12 h 33 min 08 s
